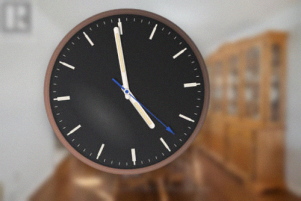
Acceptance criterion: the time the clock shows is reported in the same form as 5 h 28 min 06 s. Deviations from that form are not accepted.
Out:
4 h 59 min 23 s
